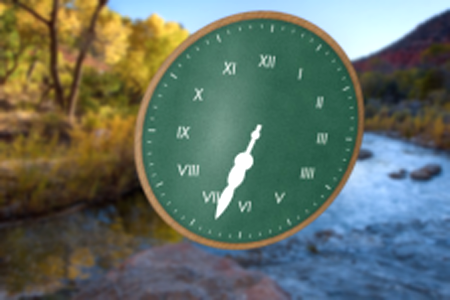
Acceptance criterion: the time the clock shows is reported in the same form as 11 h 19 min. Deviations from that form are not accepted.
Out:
6 h 33 min
